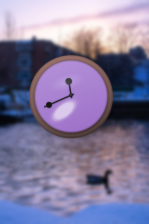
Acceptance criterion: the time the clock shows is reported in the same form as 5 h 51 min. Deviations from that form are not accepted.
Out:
11 h 41 min
